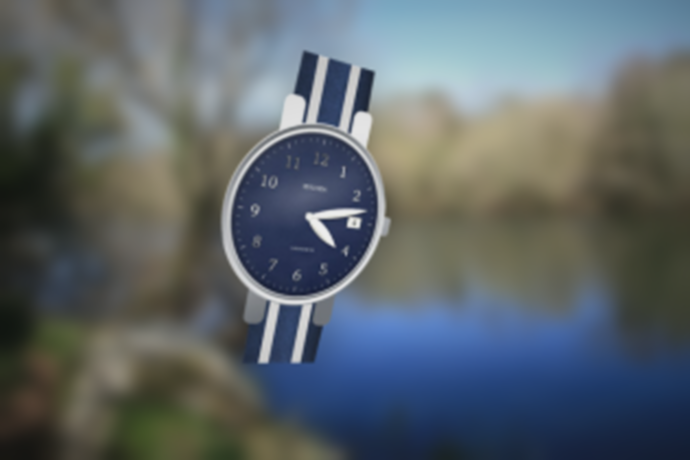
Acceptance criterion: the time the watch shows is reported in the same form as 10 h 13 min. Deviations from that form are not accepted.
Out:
4 h 13 min
